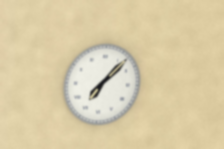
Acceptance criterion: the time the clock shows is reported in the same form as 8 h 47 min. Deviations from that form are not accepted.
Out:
7 h 07 min
